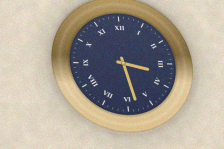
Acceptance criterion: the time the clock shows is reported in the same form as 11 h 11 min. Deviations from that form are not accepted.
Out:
3 h 28 min
